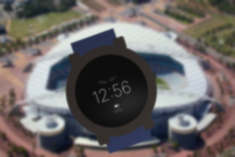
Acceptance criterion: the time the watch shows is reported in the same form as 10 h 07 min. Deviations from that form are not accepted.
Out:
12 h 56 min
